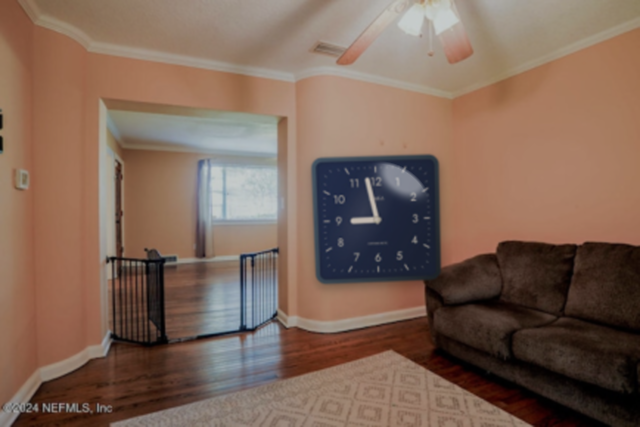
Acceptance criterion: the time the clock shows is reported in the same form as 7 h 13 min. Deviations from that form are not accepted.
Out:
8 h 58 min
